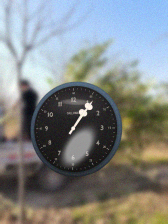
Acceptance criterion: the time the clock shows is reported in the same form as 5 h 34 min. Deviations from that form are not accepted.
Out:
1 h 06 min
